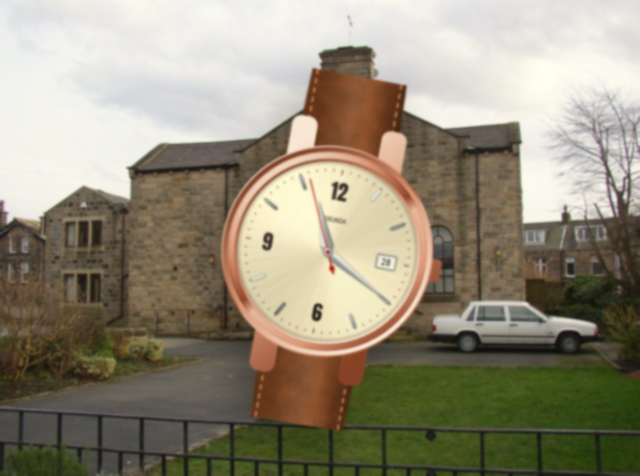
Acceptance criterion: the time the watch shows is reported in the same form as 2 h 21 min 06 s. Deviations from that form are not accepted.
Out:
11 h 19 min 56 s
